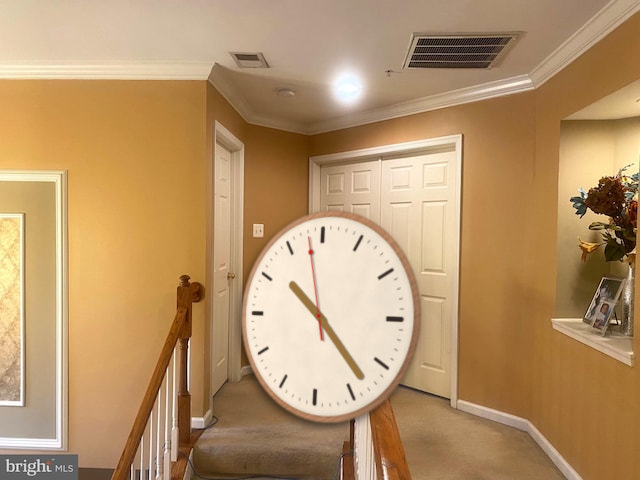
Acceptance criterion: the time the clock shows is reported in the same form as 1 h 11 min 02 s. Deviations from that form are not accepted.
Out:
10 h 22 min 58 s
